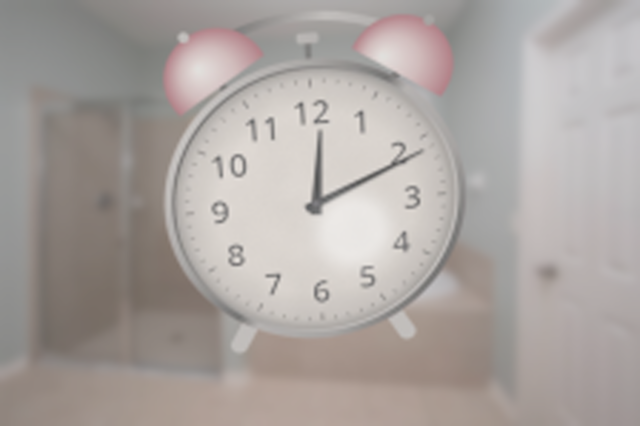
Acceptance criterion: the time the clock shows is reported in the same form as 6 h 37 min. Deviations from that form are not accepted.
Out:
12 h 11 min
